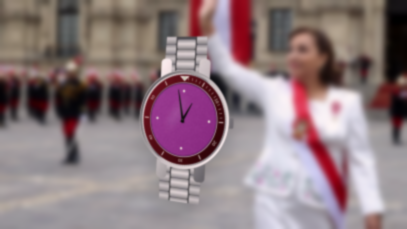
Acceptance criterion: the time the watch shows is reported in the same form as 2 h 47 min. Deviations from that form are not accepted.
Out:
12 h 58 min
